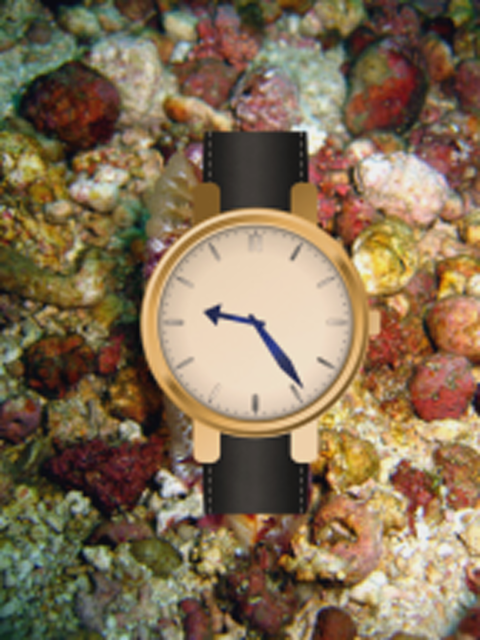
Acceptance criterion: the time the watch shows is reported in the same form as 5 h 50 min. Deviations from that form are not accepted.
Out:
9 h 24 min
